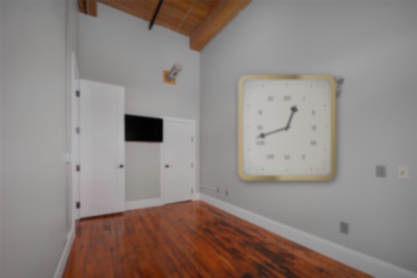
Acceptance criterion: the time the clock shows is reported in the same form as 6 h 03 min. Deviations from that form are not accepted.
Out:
12 h 42 min
